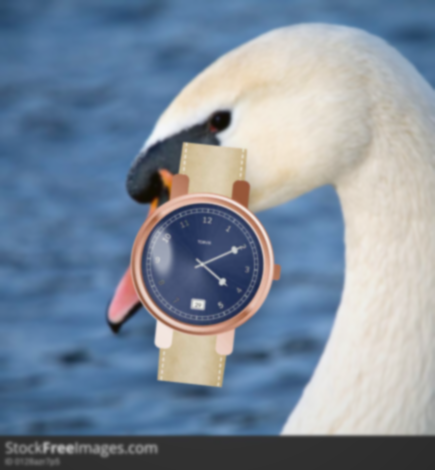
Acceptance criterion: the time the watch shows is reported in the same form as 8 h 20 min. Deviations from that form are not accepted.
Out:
4 h 10 min
